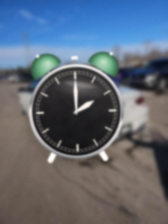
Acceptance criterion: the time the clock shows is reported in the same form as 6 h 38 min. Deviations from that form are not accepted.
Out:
2 h 00 min
